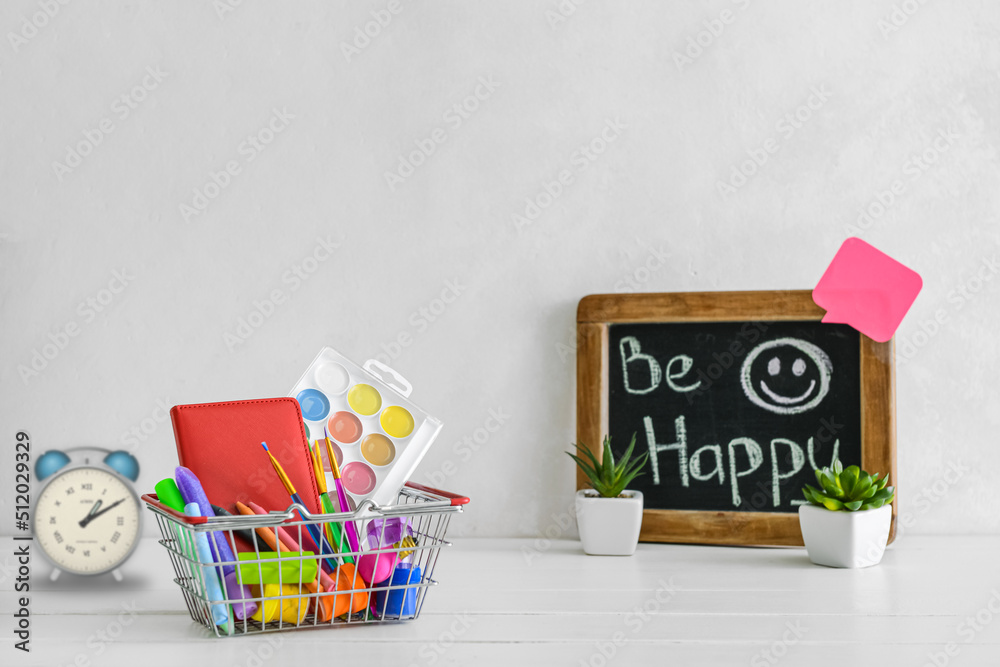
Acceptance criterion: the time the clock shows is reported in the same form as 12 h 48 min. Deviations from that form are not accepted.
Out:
1 h 10 min
